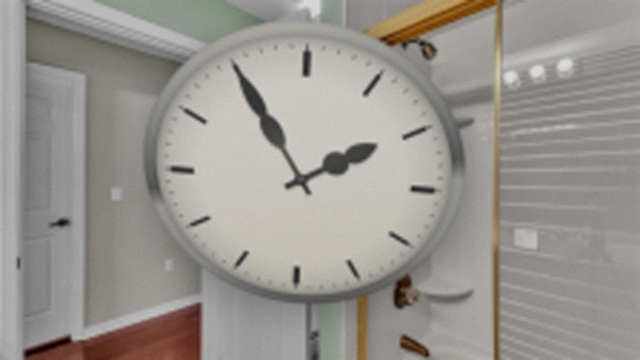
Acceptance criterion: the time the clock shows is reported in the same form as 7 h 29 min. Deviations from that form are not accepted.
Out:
1 h 55 min
